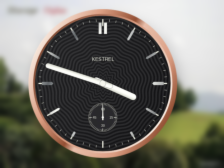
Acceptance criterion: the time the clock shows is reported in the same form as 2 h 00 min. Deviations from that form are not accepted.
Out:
3 h 48 min
